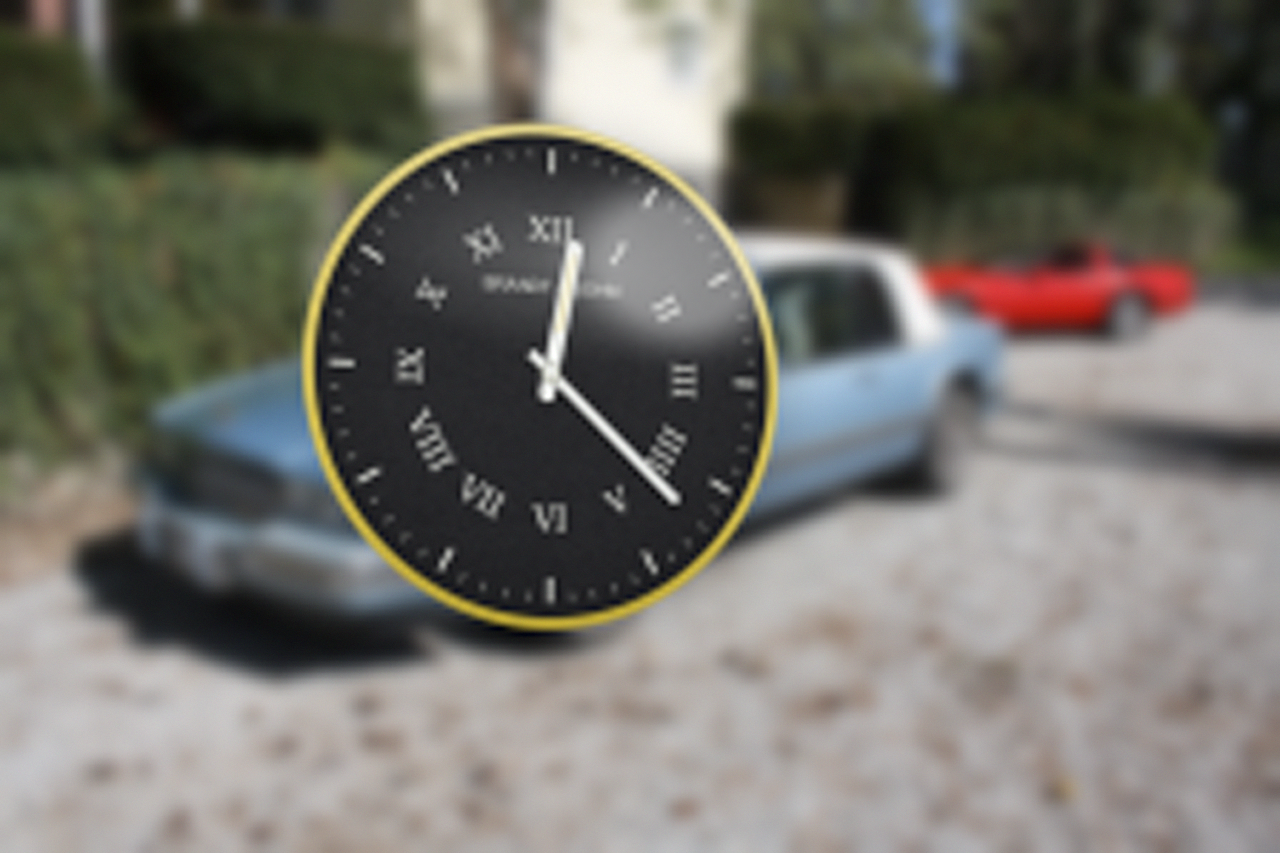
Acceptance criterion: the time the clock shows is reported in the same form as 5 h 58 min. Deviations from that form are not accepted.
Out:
12 h 22 min
